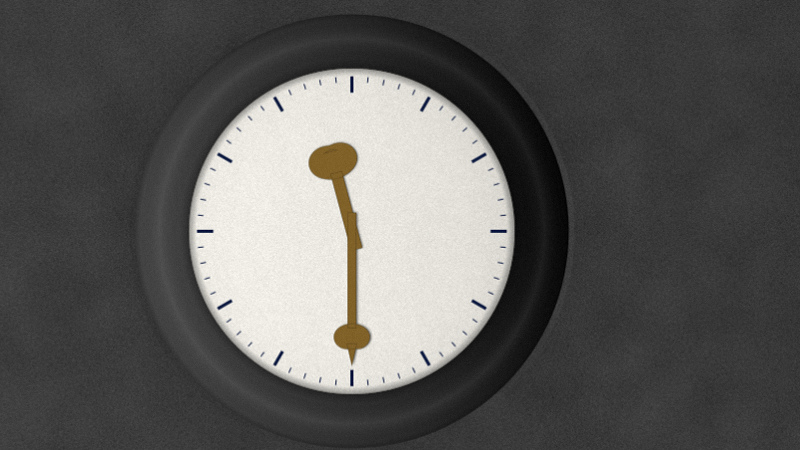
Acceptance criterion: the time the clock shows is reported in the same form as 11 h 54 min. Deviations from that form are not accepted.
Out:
11 h 30 min
